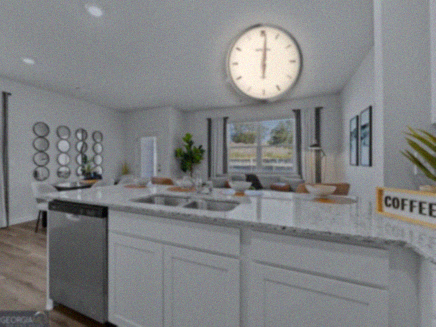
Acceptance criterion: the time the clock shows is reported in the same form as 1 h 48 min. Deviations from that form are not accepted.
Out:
6 h 01 min
